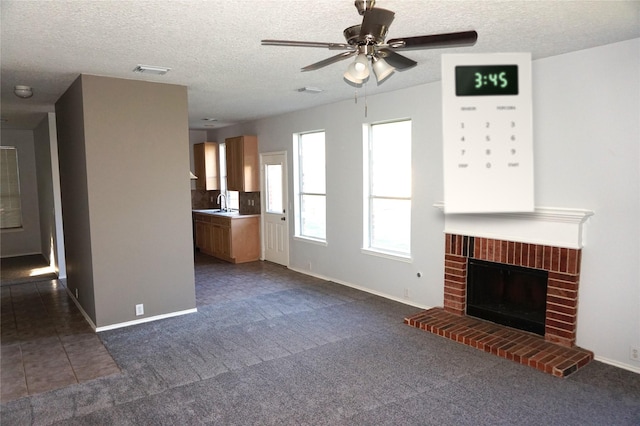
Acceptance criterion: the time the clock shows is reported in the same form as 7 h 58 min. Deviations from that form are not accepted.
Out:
3 h 45 min
